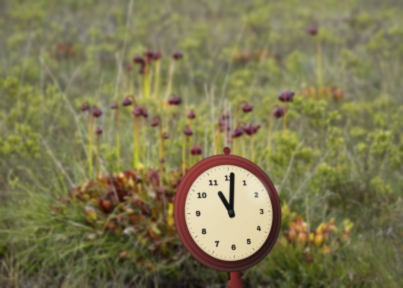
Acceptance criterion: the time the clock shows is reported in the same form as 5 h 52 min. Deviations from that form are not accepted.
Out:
11 h 01 min
